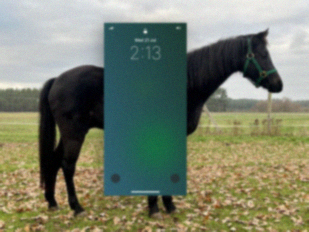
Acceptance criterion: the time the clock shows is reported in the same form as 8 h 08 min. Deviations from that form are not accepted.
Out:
2 h 13 min
